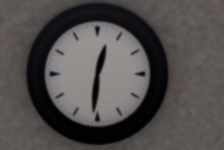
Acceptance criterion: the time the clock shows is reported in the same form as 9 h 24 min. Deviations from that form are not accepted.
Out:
12 h 31 min
